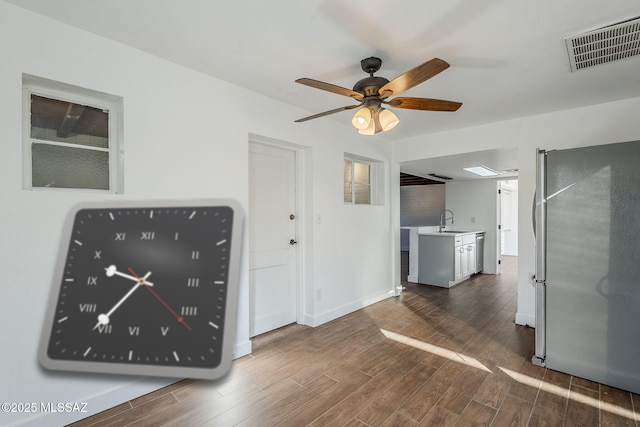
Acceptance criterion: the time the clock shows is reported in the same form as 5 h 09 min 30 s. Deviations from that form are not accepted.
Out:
9 h 36 min 22 s
